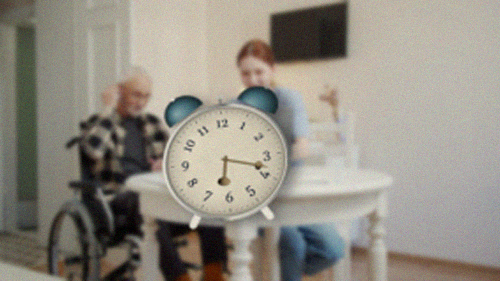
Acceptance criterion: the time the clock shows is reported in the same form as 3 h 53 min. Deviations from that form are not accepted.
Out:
6 h 18 min
